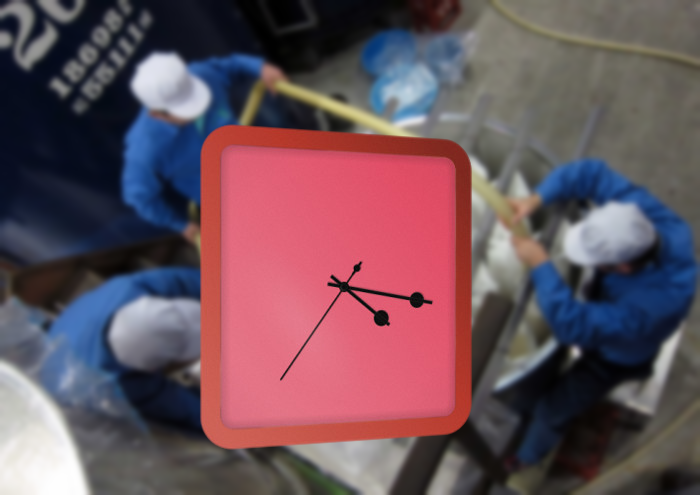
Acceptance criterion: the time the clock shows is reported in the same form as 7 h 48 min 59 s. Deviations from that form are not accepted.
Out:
4 h 16 min 36 s
